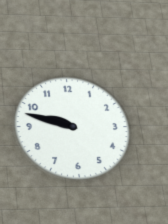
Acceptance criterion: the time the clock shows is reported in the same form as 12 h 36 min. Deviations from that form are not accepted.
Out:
9 h 48 min
